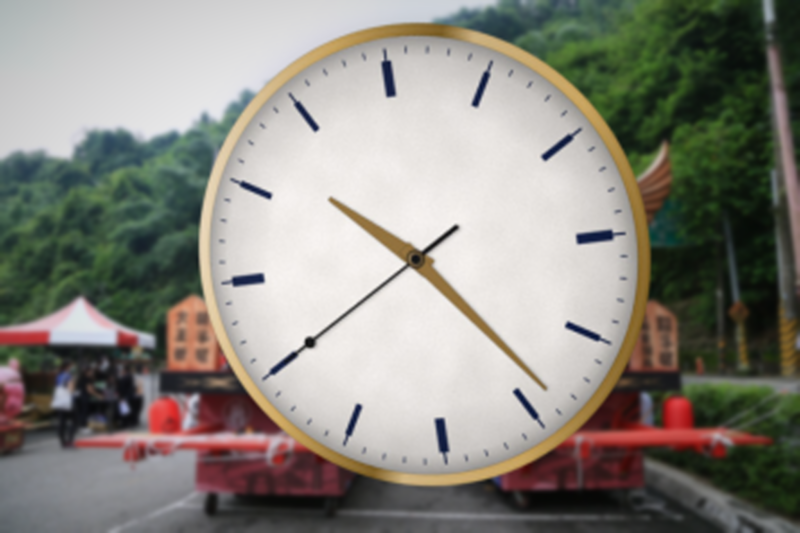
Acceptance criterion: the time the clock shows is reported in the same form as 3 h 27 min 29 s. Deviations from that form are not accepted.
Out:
10 h 23 min 40 s
